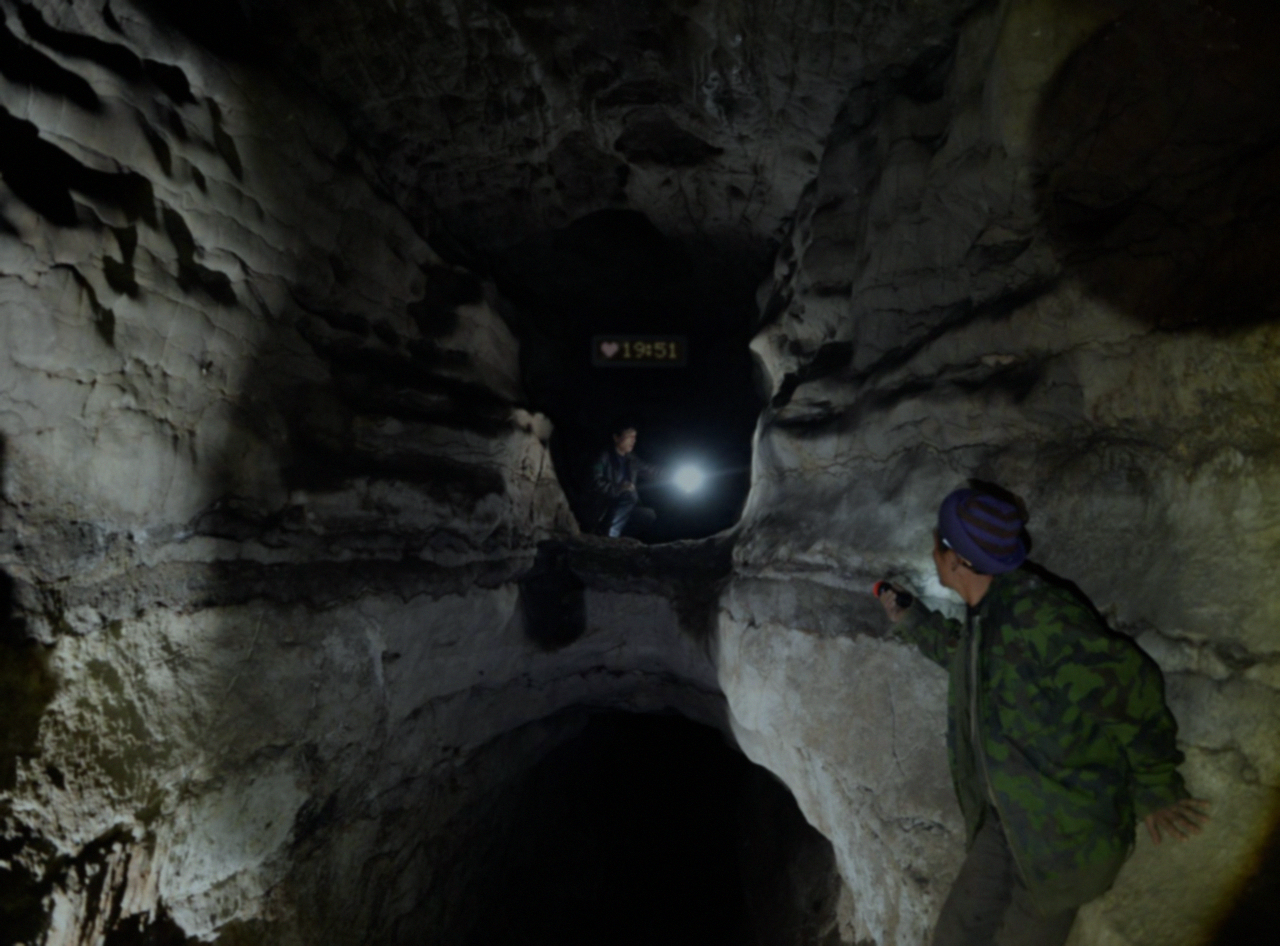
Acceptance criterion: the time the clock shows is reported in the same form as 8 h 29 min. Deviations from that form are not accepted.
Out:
19 h 51 min
